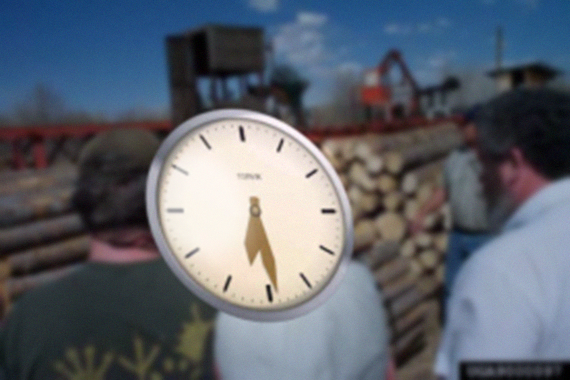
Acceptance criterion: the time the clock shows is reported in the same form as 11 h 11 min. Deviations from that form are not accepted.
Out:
6 h 29 min
